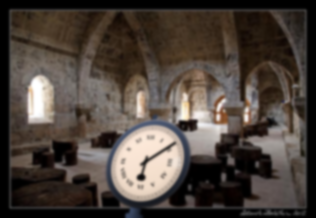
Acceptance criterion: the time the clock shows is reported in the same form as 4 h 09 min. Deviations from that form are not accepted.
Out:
6 h 09 min
